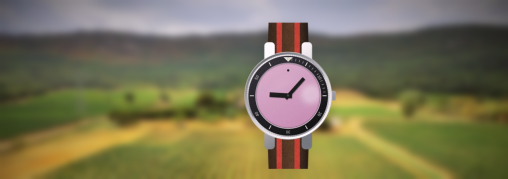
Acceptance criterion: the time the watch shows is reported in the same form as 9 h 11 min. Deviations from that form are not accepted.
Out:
9 h 07 min
